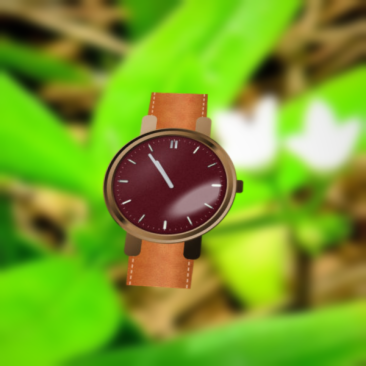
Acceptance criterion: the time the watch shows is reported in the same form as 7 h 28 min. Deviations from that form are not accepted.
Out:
10 h 54 min
